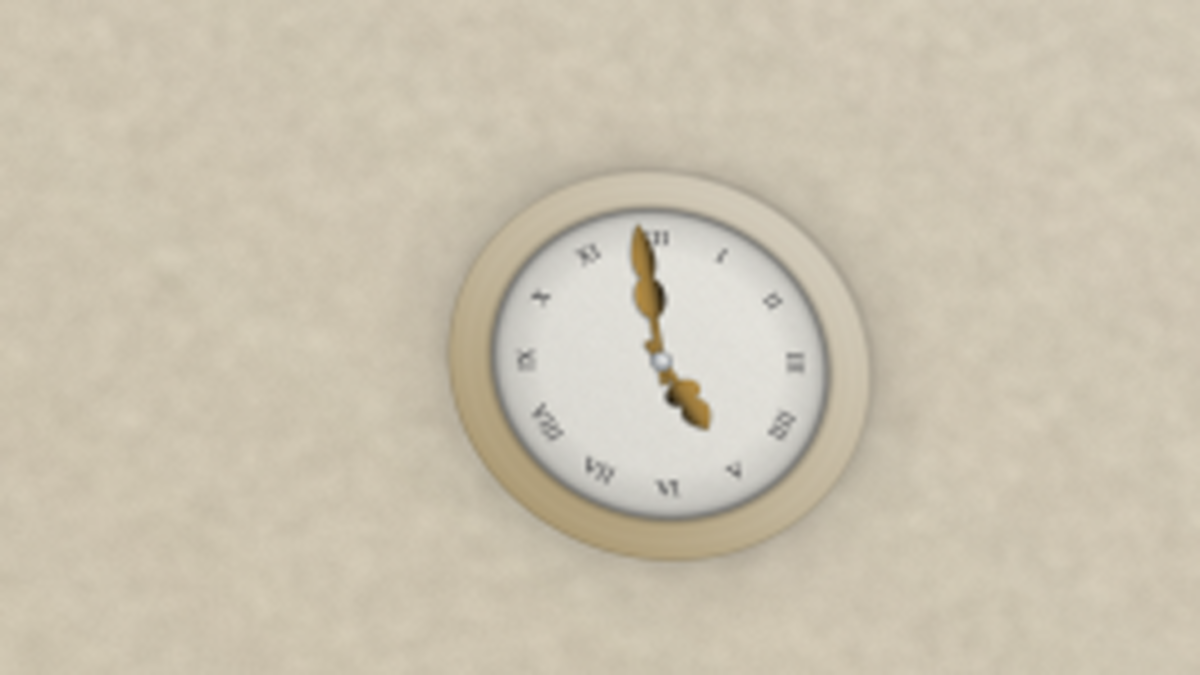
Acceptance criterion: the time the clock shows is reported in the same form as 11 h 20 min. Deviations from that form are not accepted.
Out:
4 h 59 min
